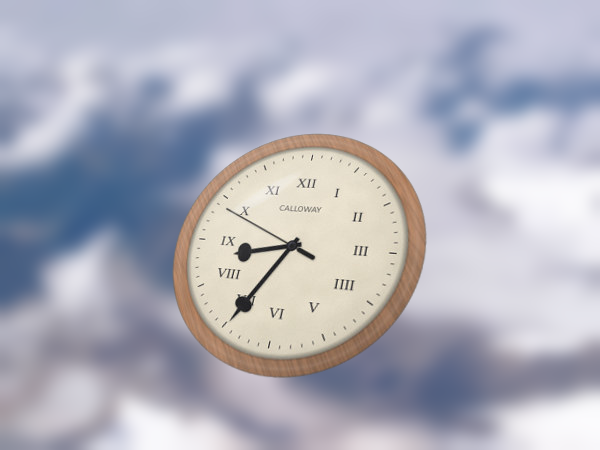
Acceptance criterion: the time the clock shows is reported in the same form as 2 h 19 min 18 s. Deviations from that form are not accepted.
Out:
8 h 34 min 49 s
